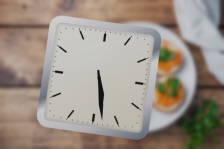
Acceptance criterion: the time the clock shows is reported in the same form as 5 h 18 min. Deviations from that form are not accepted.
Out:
5 h 28 min
